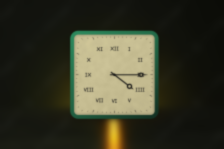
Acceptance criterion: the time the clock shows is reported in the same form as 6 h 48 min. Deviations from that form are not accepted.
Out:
4 h 15 min
